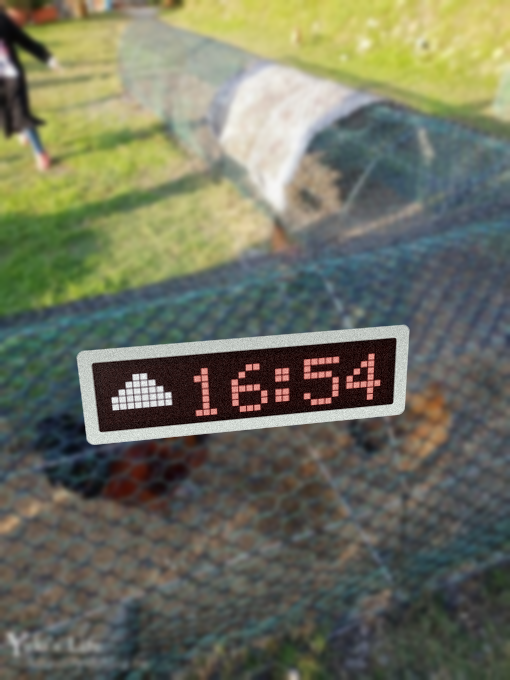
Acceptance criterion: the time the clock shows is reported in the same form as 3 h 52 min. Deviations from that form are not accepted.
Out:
16 h 54 min
